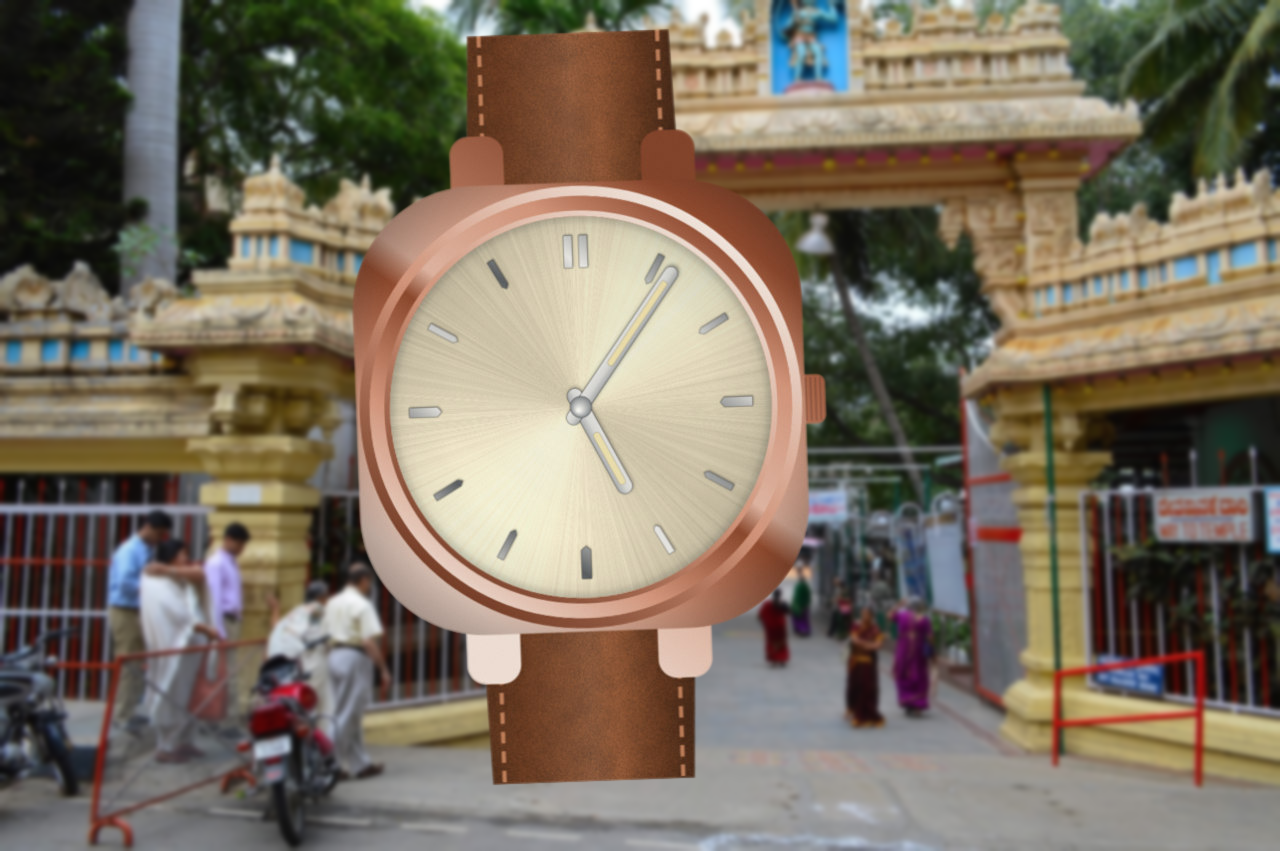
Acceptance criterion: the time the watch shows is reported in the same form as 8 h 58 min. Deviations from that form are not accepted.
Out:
5 h 06 min
